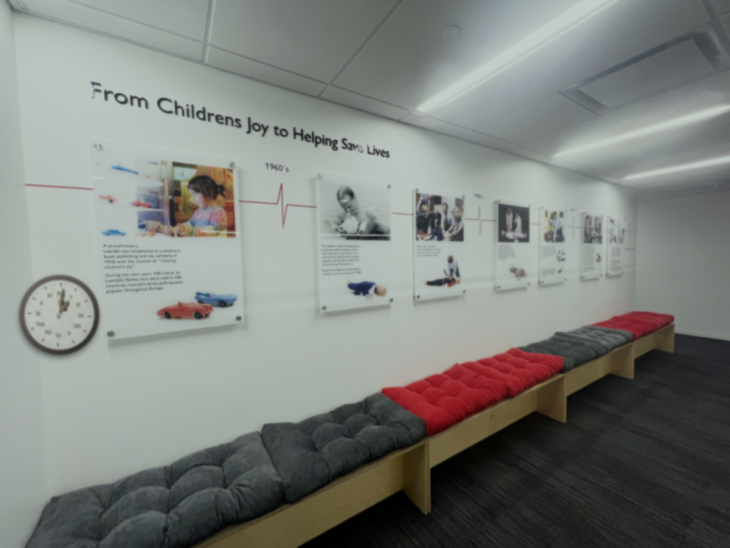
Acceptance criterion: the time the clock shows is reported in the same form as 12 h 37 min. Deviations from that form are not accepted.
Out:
1 h 01 min
